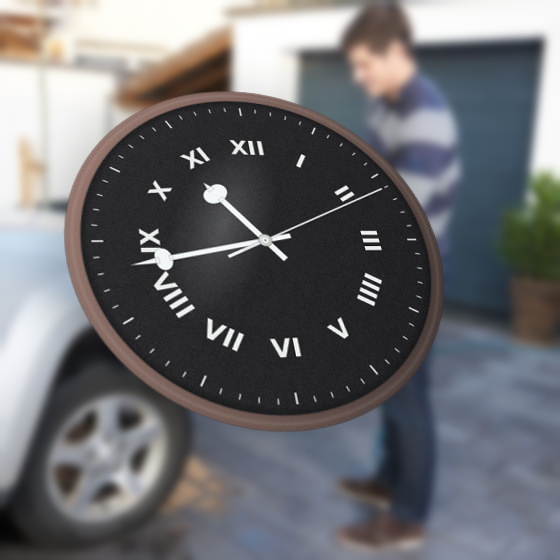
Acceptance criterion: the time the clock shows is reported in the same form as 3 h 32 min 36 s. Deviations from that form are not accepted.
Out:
10 h 43 min 11 s
